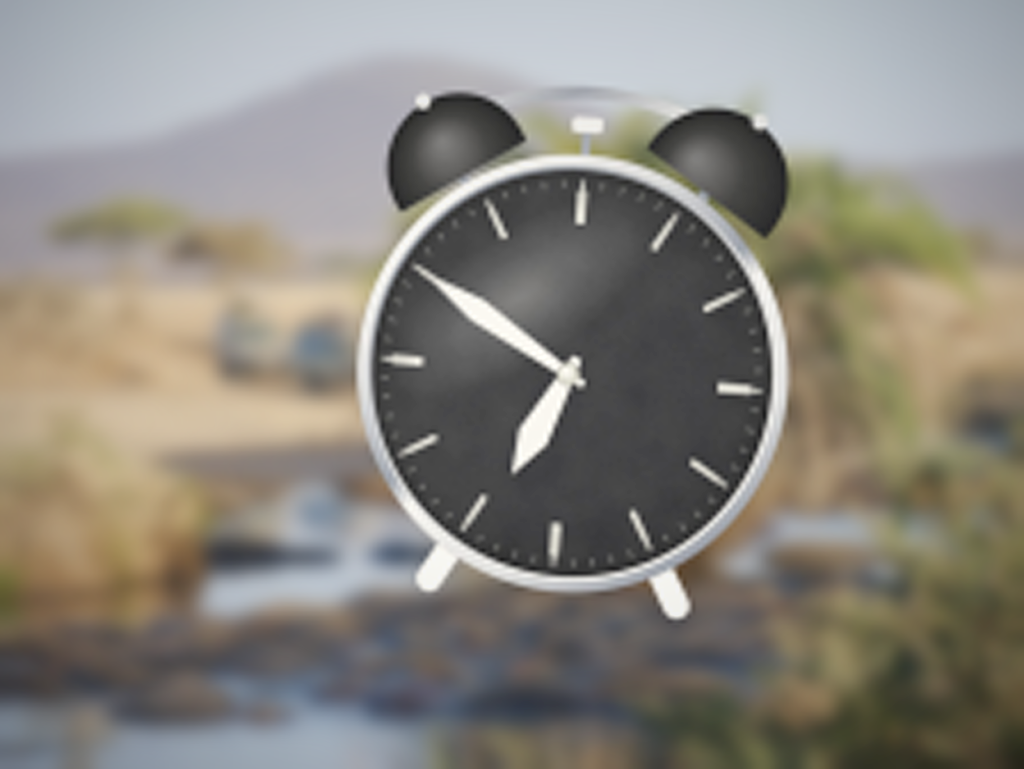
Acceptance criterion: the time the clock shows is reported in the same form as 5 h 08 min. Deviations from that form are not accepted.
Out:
6 h 50 min
